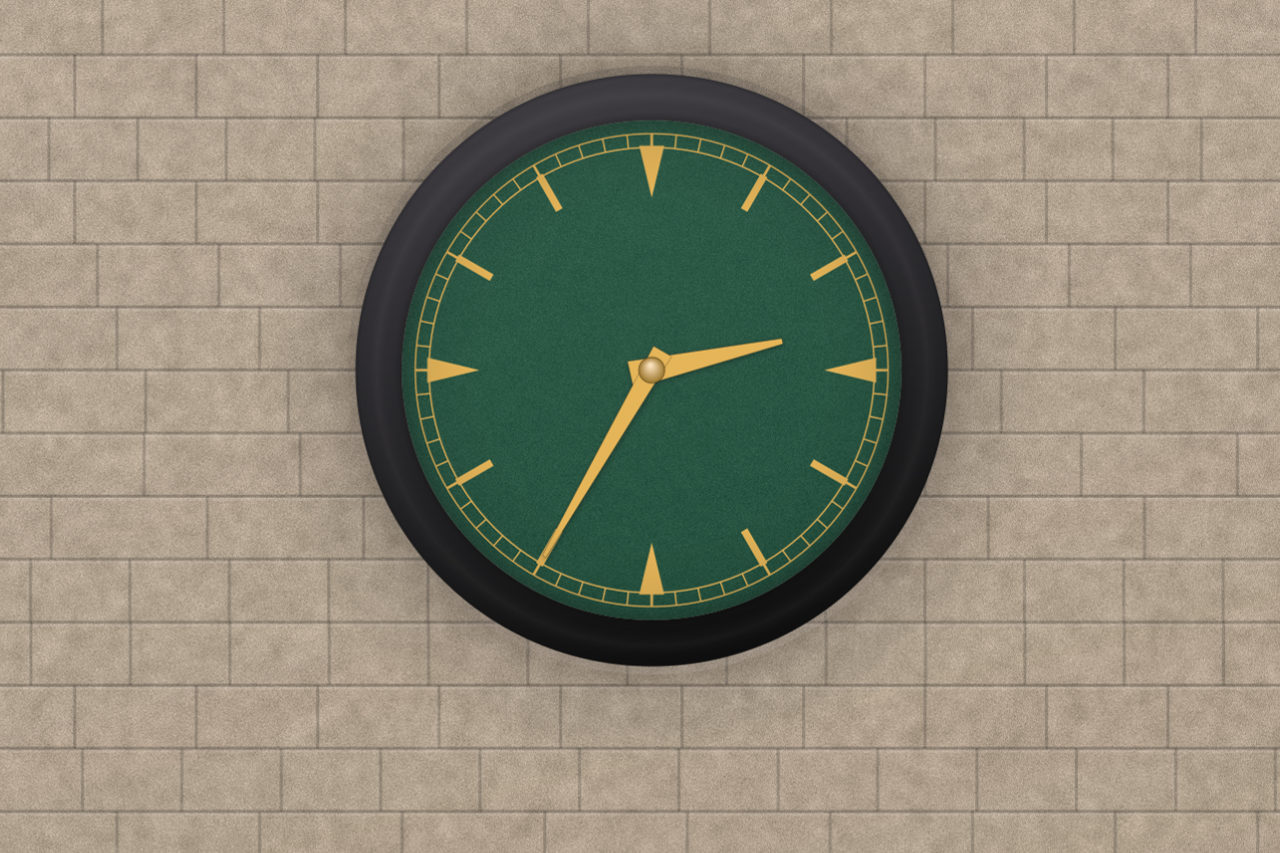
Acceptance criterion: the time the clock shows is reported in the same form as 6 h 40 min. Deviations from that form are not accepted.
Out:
2 h 35 min
